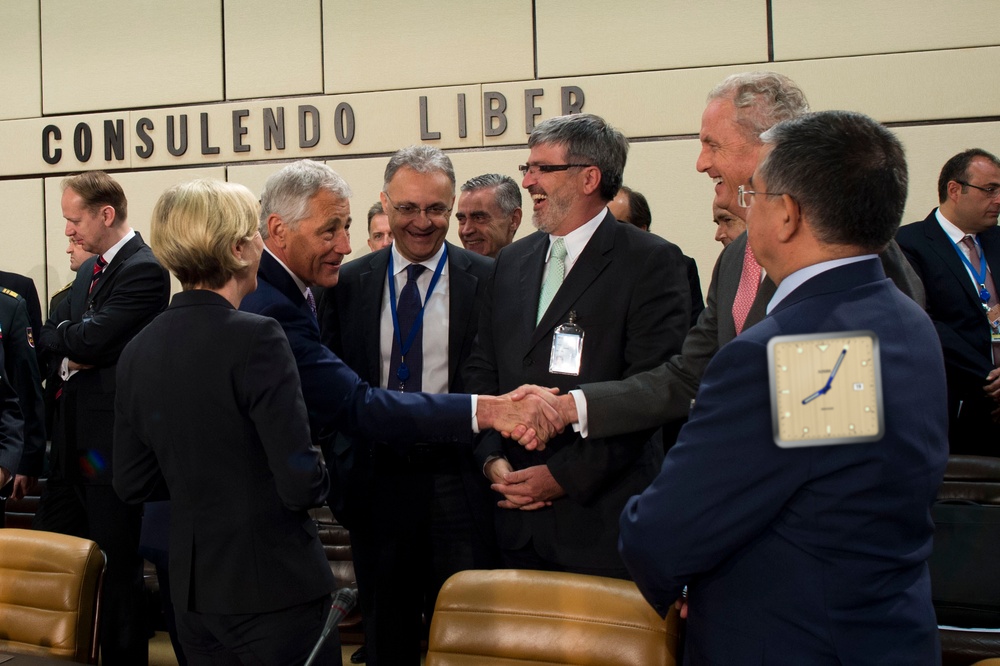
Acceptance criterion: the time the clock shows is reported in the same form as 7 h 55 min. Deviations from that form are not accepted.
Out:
8 h 05 min
